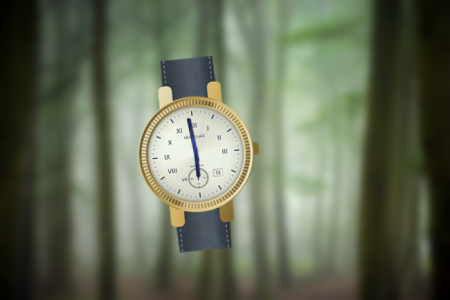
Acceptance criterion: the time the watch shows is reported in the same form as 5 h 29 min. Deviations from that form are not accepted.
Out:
5 h 59 min
